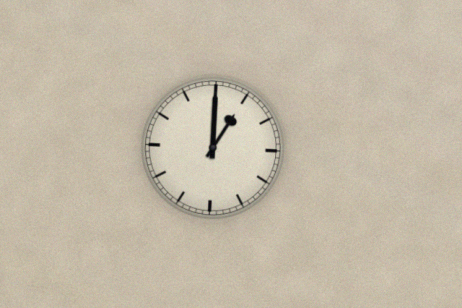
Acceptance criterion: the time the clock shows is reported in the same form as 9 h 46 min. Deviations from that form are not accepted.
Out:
1 h 00 min
